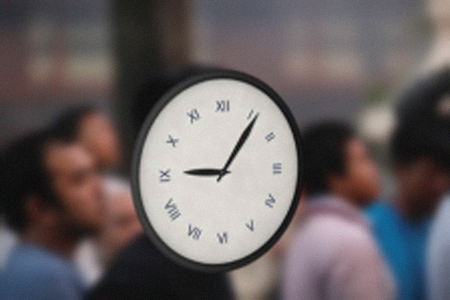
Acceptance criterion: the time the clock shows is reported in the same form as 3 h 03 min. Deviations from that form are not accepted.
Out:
9 h 06 min
